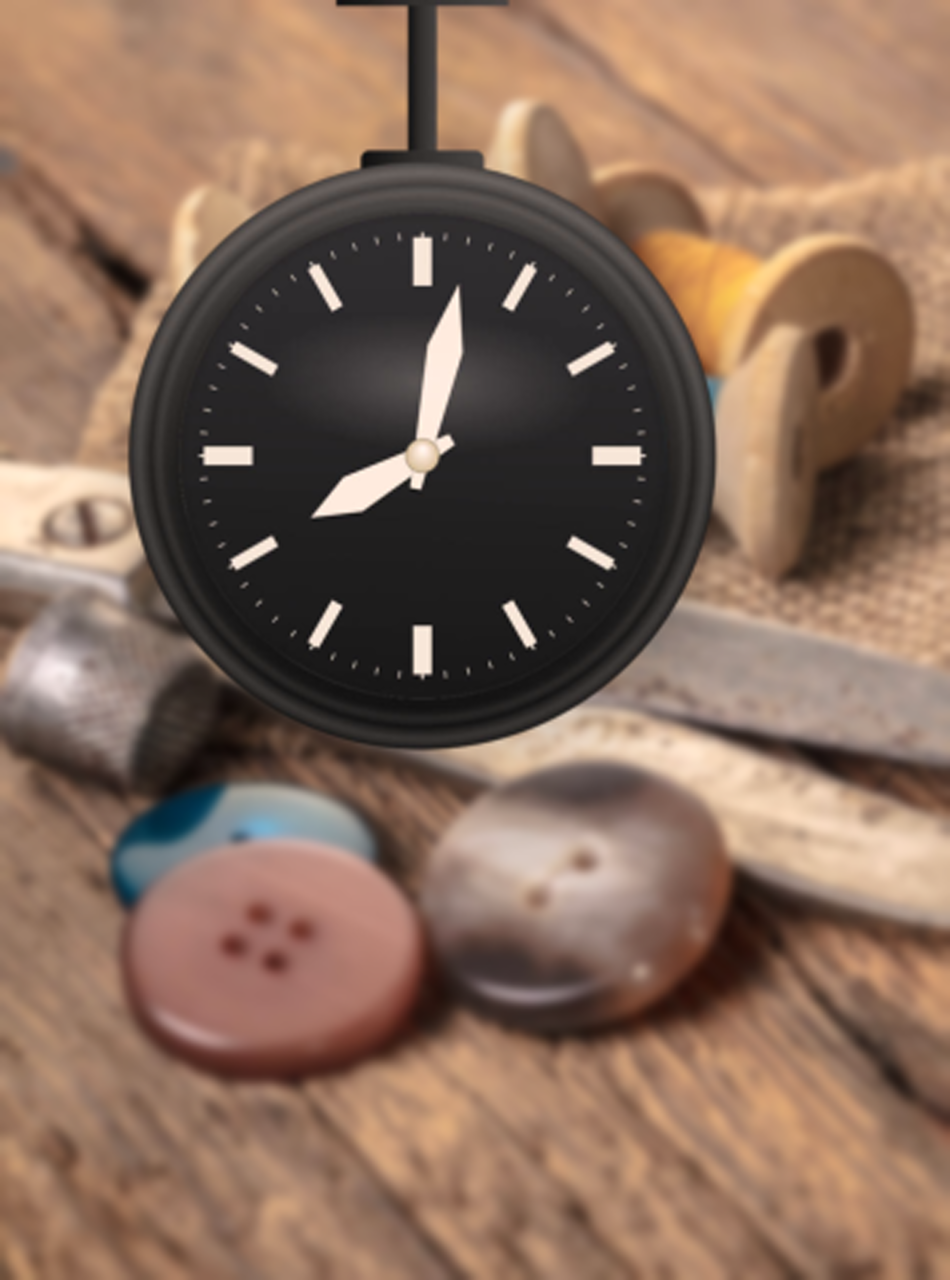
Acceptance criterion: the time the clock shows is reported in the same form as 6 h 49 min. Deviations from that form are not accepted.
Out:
8 h 02 min
